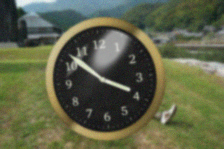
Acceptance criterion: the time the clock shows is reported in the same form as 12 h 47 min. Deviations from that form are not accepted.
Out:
3 h 52 min
